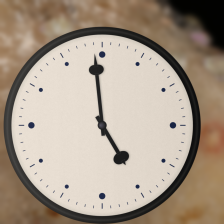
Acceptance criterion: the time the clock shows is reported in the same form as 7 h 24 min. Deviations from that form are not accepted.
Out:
4 h 59 min
